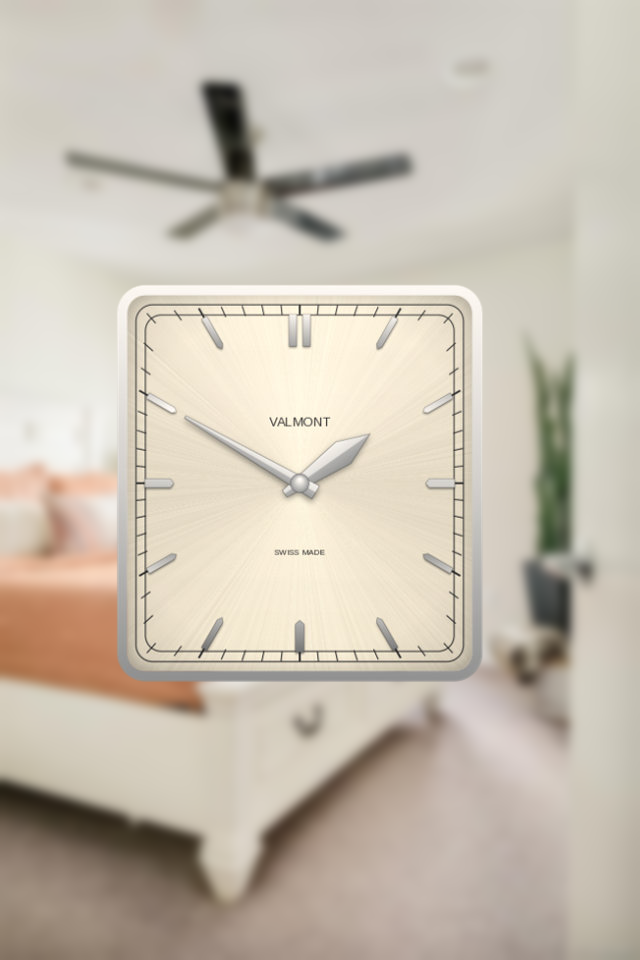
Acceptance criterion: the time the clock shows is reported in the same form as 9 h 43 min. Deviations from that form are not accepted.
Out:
1 h 50 min
